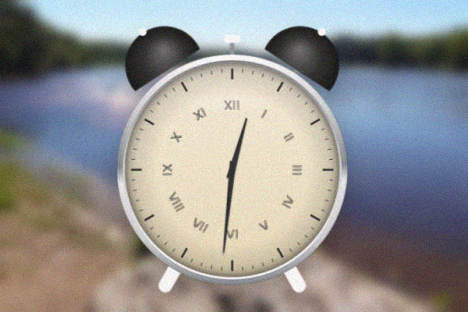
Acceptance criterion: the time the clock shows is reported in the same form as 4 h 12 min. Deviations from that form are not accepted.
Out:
12 h 31 min
